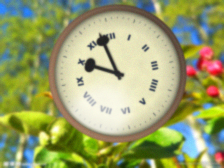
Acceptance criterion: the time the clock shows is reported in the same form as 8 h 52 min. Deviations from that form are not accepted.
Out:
9 h 58 min
